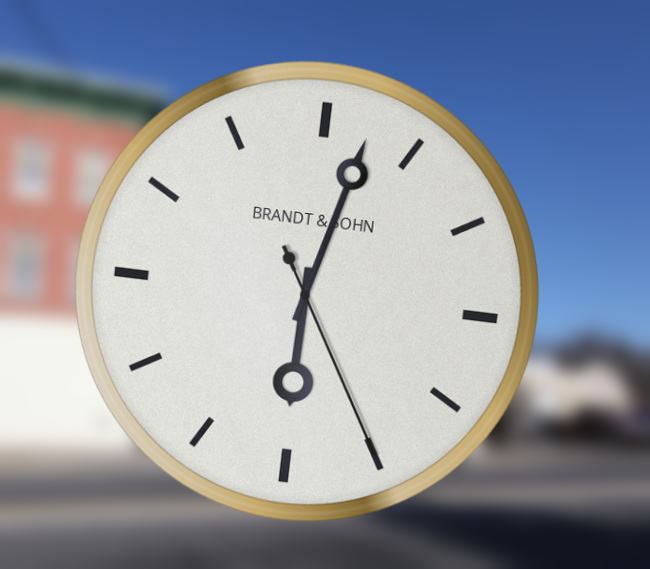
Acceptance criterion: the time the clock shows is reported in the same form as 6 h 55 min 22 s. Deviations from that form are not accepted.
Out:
6 h 02 min 25 s
